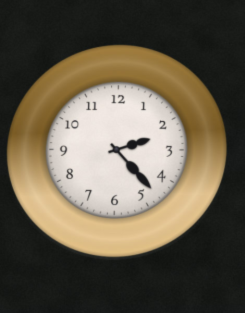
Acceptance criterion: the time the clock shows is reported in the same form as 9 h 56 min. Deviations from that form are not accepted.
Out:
2 h 23 min
